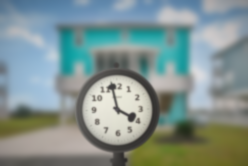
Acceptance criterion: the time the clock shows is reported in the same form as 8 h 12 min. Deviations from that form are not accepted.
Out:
3 h 58 min
